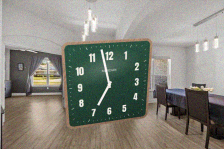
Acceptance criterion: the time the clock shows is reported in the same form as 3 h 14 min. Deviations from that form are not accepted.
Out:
6 h 58 min
